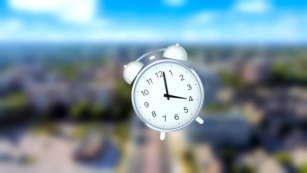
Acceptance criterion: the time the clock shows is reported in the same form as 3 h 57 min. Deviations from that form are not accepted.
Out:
4 h 02 min
